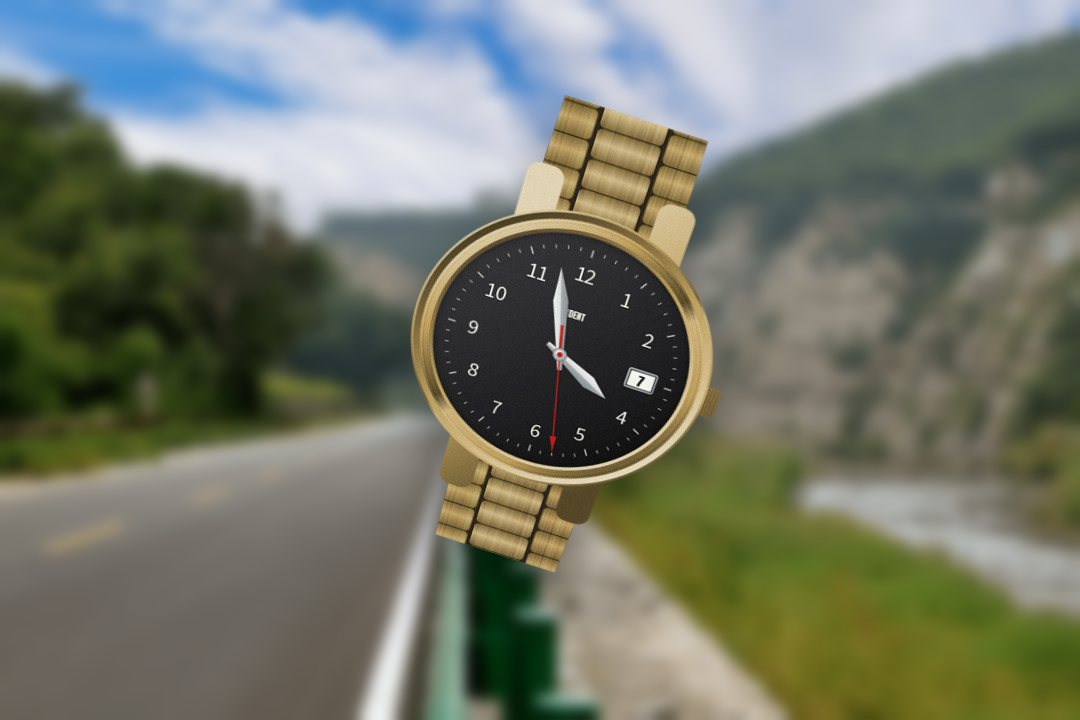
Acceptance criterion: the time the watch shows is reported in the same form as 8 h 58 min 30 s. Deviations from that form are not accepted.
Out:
3 h 57 min 28 s
